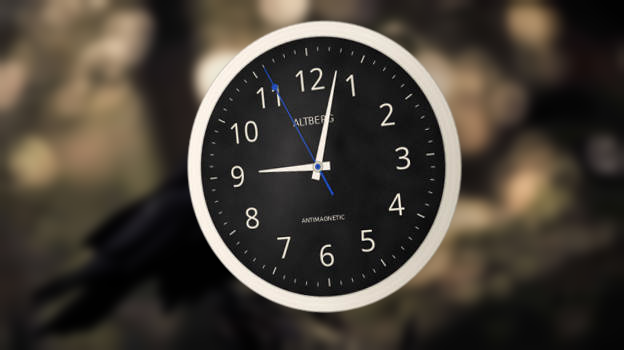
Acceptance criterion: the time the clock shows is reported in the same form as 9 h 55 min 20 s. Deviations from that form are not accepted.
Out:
9 h 02 min 56 s
